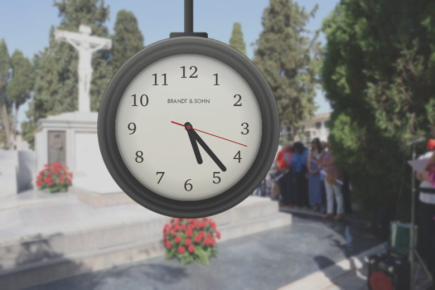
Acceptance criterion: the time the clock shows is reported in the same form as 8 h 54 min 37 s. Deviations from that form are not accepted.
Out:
5 h 23 min 18 s
